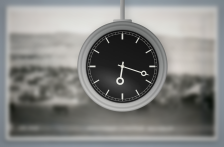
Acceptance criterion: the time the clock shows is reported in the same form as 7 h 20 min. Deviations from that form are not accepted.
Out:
6 h 18 min
